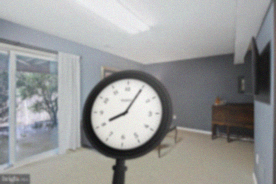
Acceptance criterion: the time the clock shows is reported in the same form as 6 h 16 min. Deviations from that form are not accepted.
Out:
8 h 05 min
